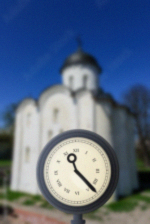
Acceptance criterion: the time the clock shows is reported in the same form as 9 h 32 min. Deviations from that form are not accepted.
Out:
11 h 23 min
